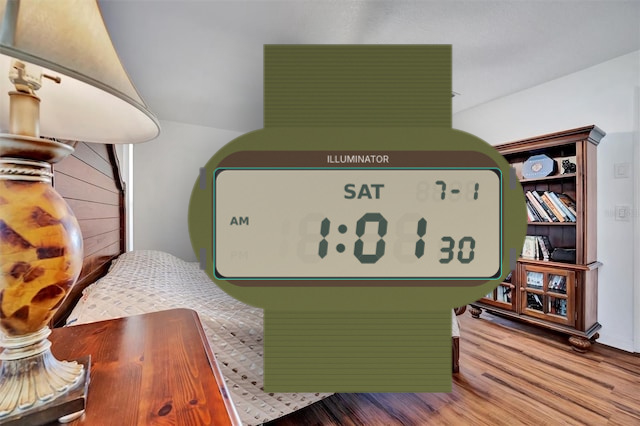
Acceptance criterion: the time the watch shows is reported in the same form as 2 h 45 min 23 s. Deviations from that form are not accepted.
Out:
1 h 01 min 30 s
